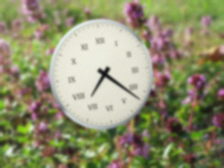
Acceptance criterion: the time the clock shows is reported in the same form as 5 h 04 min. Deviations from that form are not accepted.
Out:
7 h 22 min
